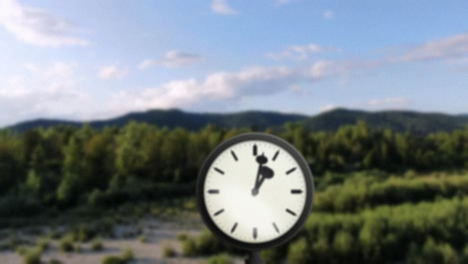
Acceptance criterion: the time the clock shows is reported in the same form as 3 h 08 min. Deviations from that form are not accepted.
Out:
1 h 02 min
